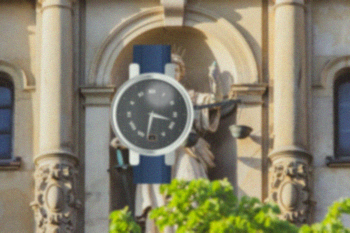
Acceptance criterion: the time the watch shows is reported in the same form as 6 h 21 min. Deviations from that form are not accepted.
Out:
3 h 32 min
